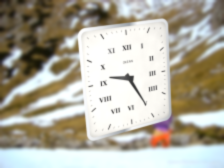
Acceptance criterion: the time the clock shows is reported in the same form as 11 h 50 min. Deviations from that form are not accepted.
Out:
9 h 25 min
